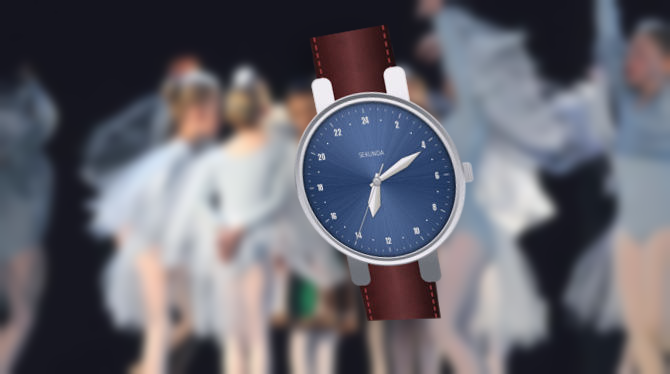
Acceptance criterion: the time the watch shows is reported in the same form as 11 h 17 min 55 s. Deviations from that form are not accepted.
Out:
13 h 10 min 35 s
